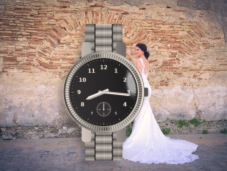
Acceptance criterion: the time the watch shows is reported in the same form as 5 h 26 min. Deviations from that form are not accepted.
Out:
8 h 16 min
